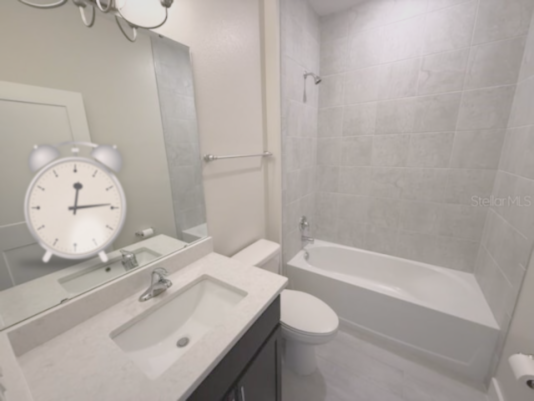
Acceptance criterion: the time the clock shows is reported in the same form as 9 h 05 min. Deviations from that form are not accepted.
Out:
12 h 14 min
